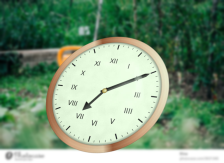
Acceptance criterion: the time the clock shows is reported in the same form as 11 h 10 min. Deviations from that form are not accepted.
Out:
7 h 10 min
